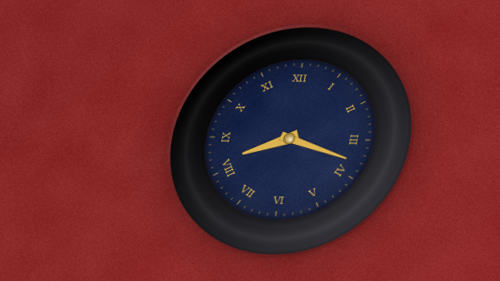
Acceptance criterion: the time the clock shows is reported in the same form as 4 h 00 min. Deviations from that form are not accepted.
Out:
8 h 18 min
